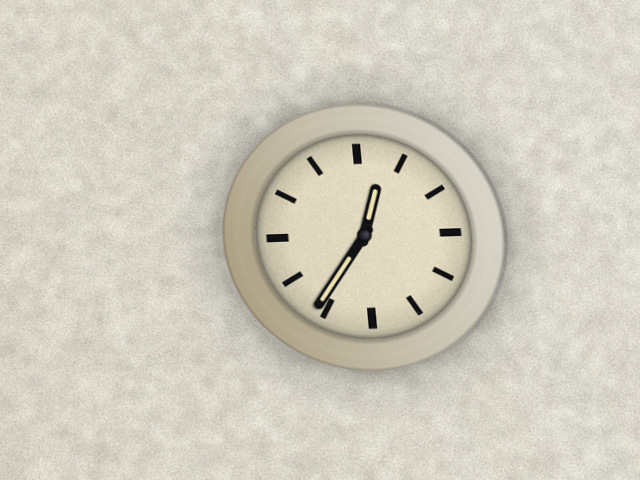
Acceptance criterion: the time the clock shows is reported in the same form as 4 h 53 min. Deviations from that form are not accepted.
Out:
12 h 36 min
